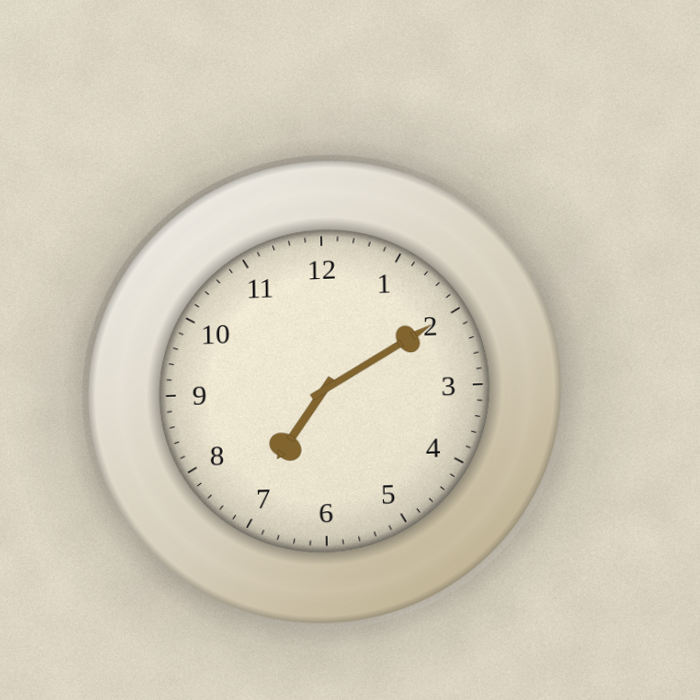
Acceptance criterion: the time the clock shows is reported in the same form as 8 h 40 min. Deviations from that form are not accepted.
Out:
7 h 10 min
